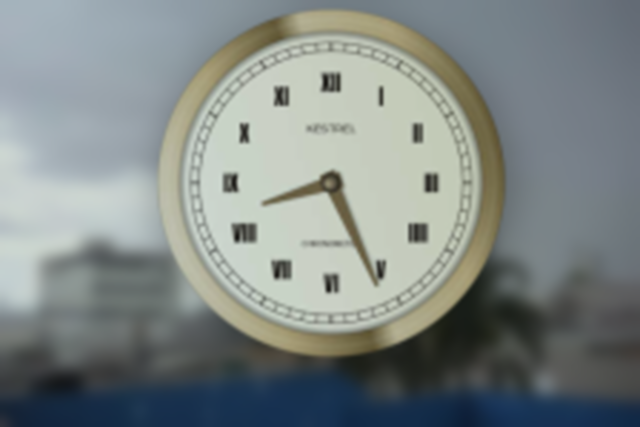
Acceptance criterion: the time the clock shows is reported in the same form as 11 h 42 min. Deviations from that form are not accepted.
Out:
8 h 26 min
